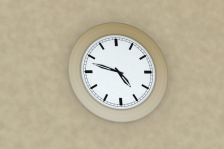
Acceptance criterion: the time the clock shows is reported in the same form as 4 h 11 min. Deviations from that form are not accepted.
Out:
4 h 48 min
